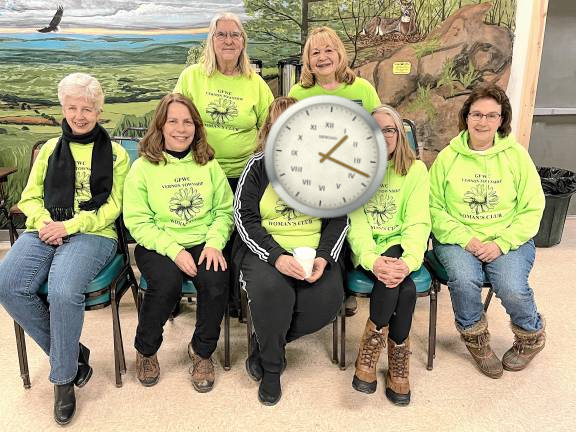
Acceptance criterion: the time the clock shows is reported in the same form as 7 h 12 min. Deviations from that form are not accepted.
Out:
1 h 18 min
